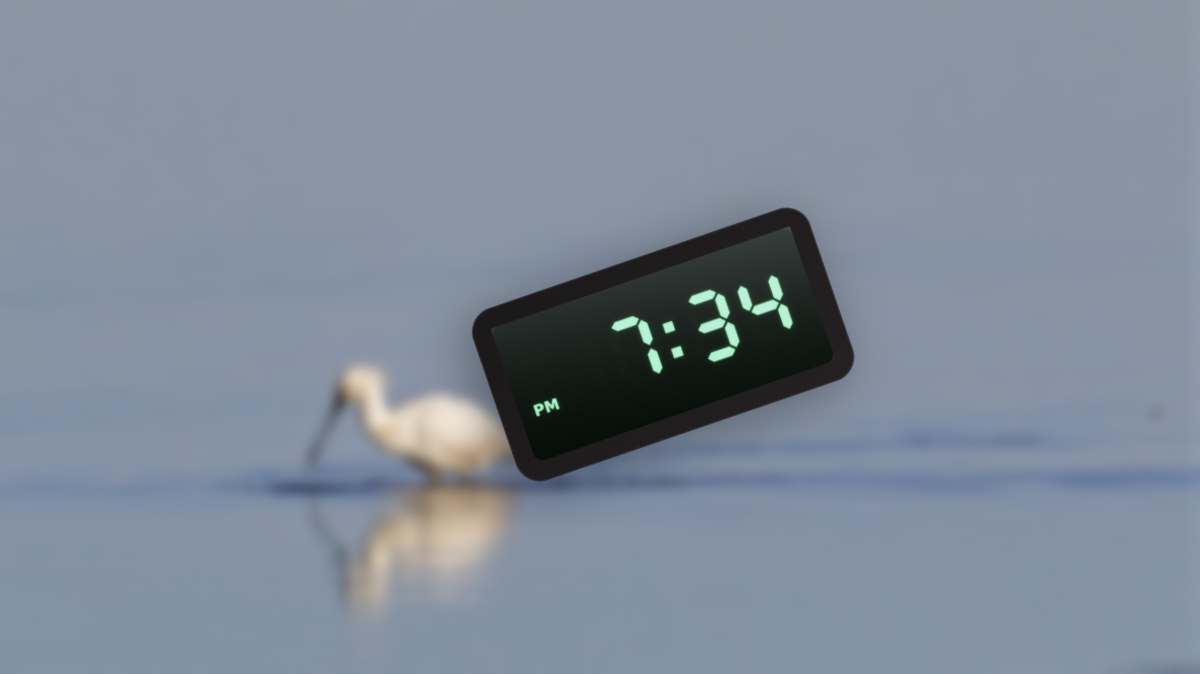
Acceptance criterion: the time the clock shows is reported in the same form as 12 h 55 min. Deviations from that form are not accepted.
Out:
7 h 34 min
